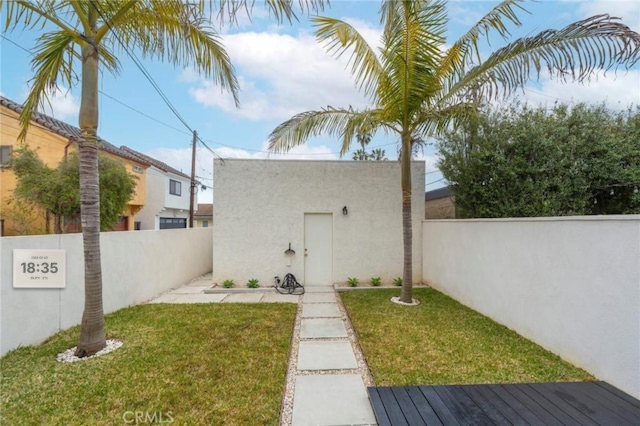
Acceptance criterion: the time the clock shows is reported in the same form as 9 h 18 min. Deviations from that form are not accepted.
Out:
18 h 35 min
